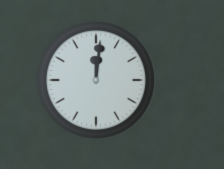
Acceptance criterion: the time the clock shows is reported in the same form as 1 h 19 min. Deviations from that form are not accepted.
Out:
12 h 01 min
